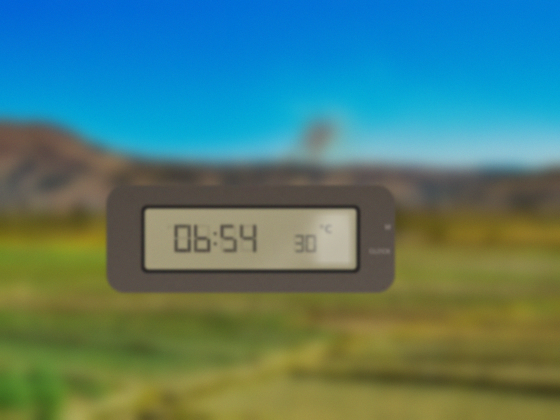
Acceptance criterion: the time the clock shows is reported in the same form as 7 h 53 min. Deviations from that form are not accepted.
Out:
6 h 54 min
